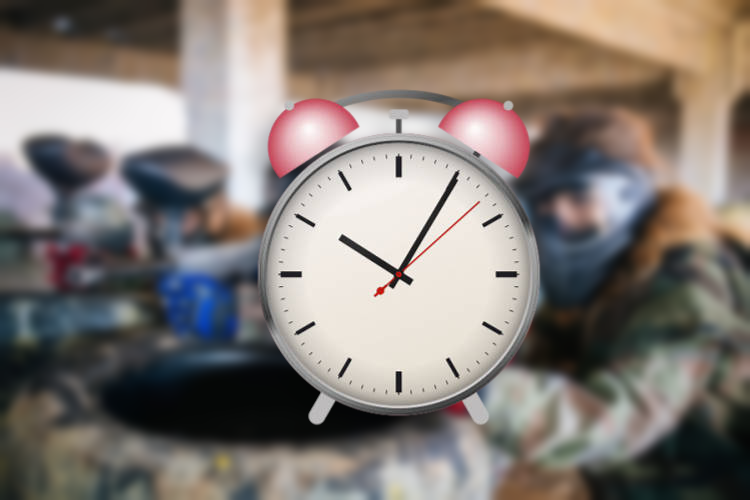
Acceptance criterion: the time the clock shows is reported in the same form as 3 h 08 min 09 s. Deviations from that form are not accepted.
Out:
10 h 05 min 08 s
